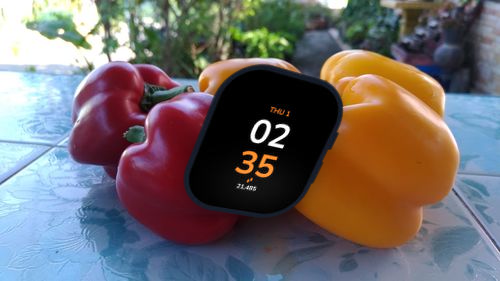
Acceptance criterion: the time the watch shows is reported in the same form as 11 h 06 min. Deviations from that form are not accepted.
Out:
2 h 35 min
